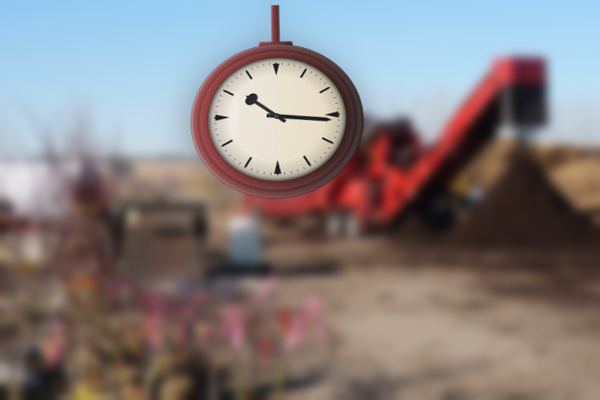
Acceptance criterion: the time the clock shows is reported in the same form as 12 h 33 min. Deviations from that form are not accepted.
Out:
10 h 16 min
